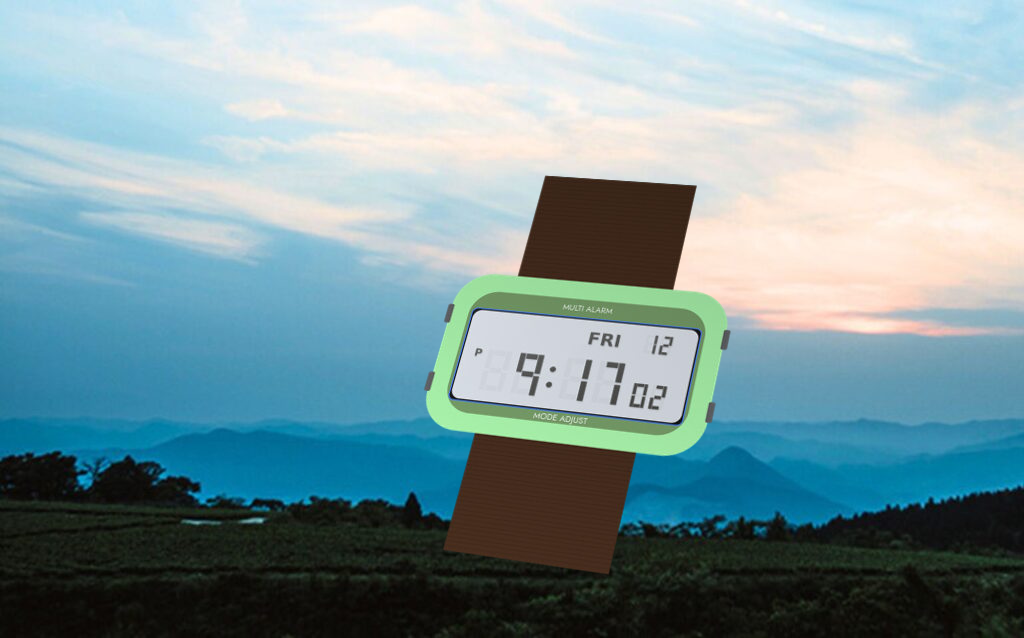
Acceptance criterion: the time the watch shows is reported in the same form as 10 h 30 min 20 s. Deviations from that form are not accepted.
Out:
9 h 17 min 02 s
